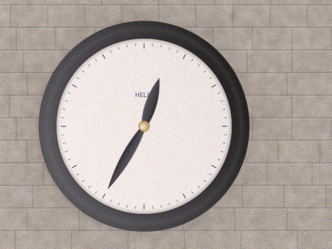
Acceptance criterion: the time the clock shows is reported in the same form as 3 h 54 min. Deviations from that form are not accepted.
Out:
12 h 35 min
